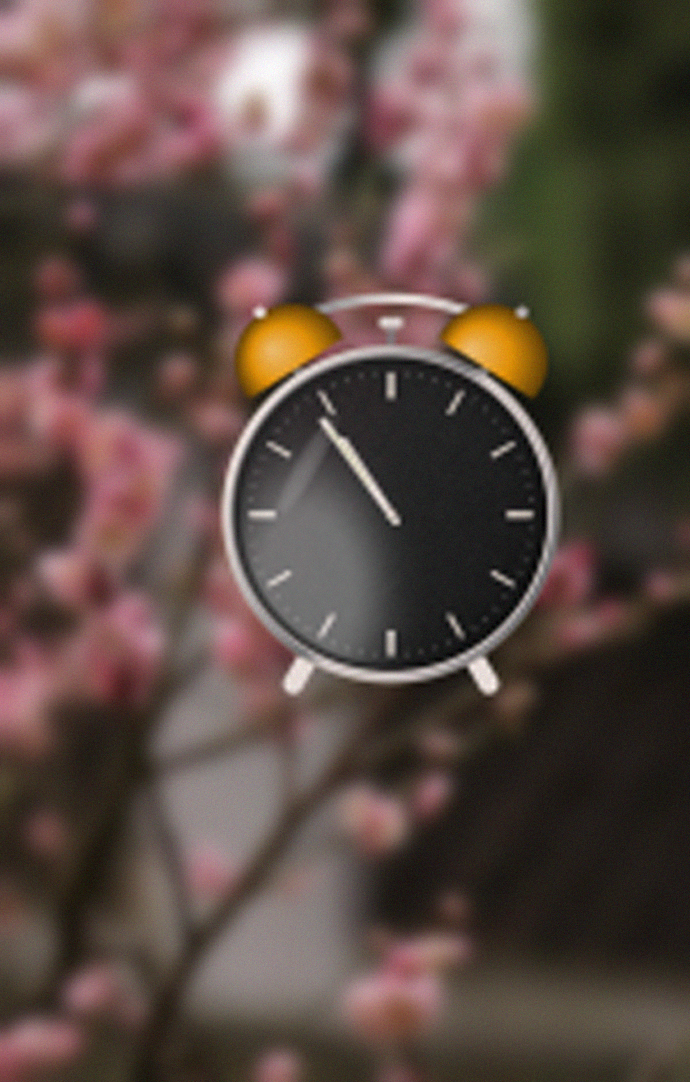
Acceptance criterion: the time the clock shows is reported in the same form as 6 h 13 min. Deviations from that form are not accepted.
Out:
10 h 54 min
